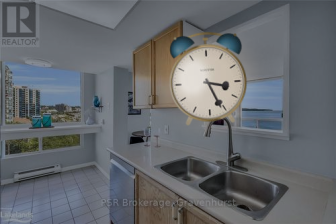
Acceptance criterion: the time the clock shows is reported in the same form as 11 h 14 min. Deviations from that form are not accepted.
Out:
3 h 26 min
